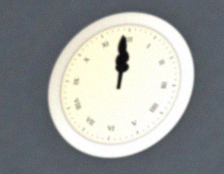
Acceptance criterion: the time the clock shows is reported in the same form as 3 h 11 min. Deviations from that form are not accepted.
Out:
11 h 59 min
